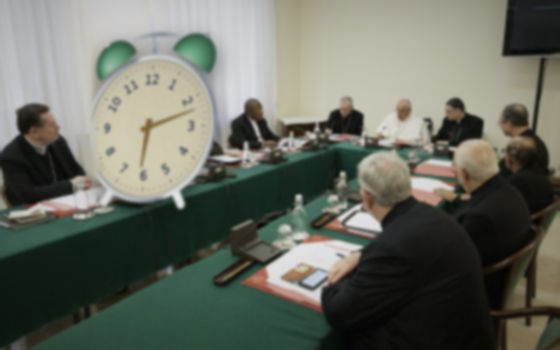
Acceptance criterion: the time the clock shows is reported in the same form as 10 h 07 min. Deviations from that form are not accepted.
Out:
6 h 12 min
